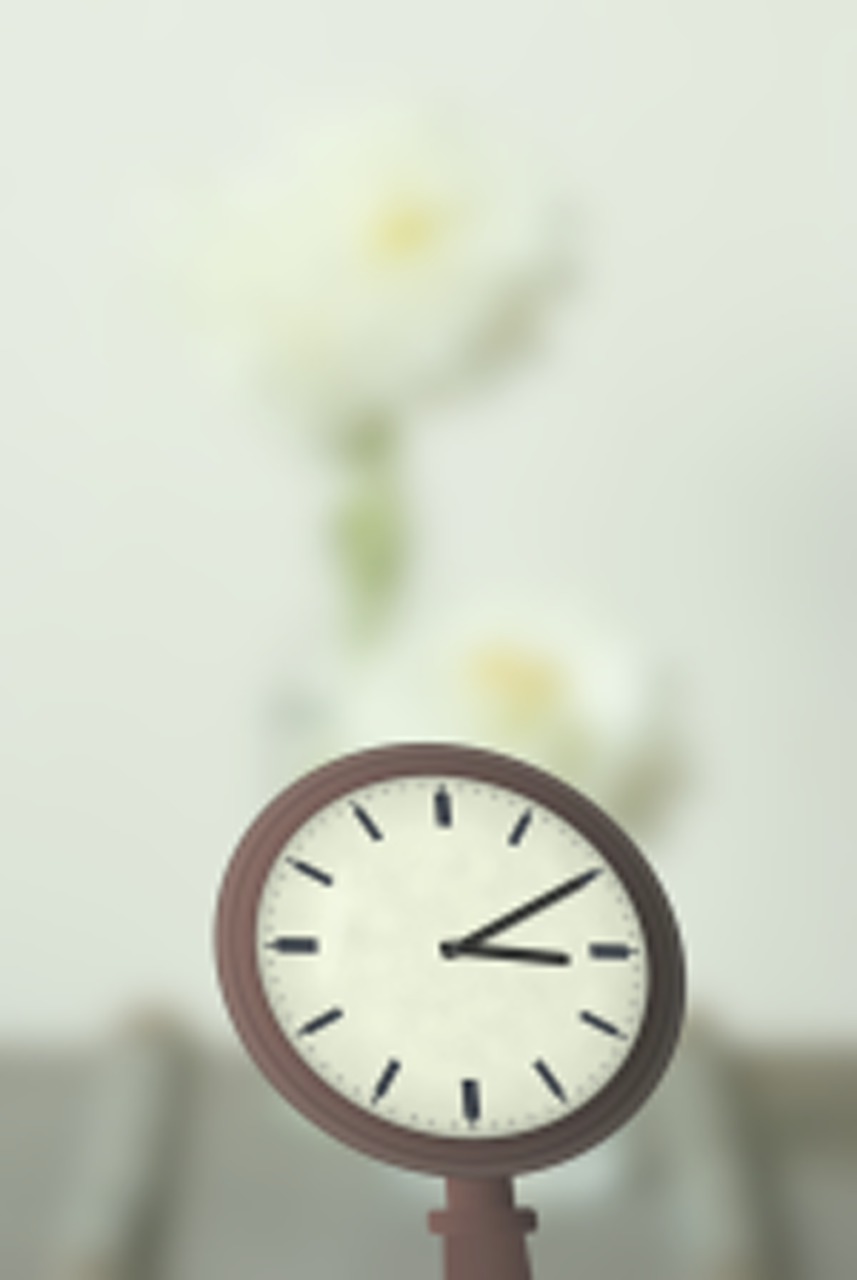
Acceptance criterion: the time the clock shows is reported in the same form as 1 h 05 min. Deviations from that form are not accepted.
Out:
3 h 10 min
